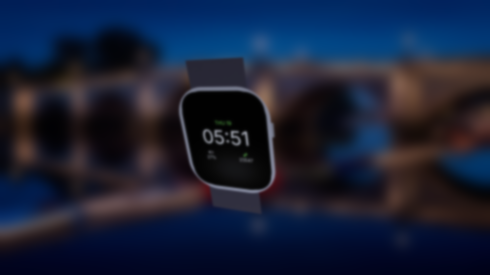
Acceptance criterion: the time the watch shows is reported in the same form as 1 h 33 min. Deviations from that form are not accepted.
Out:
5 h 51 min
